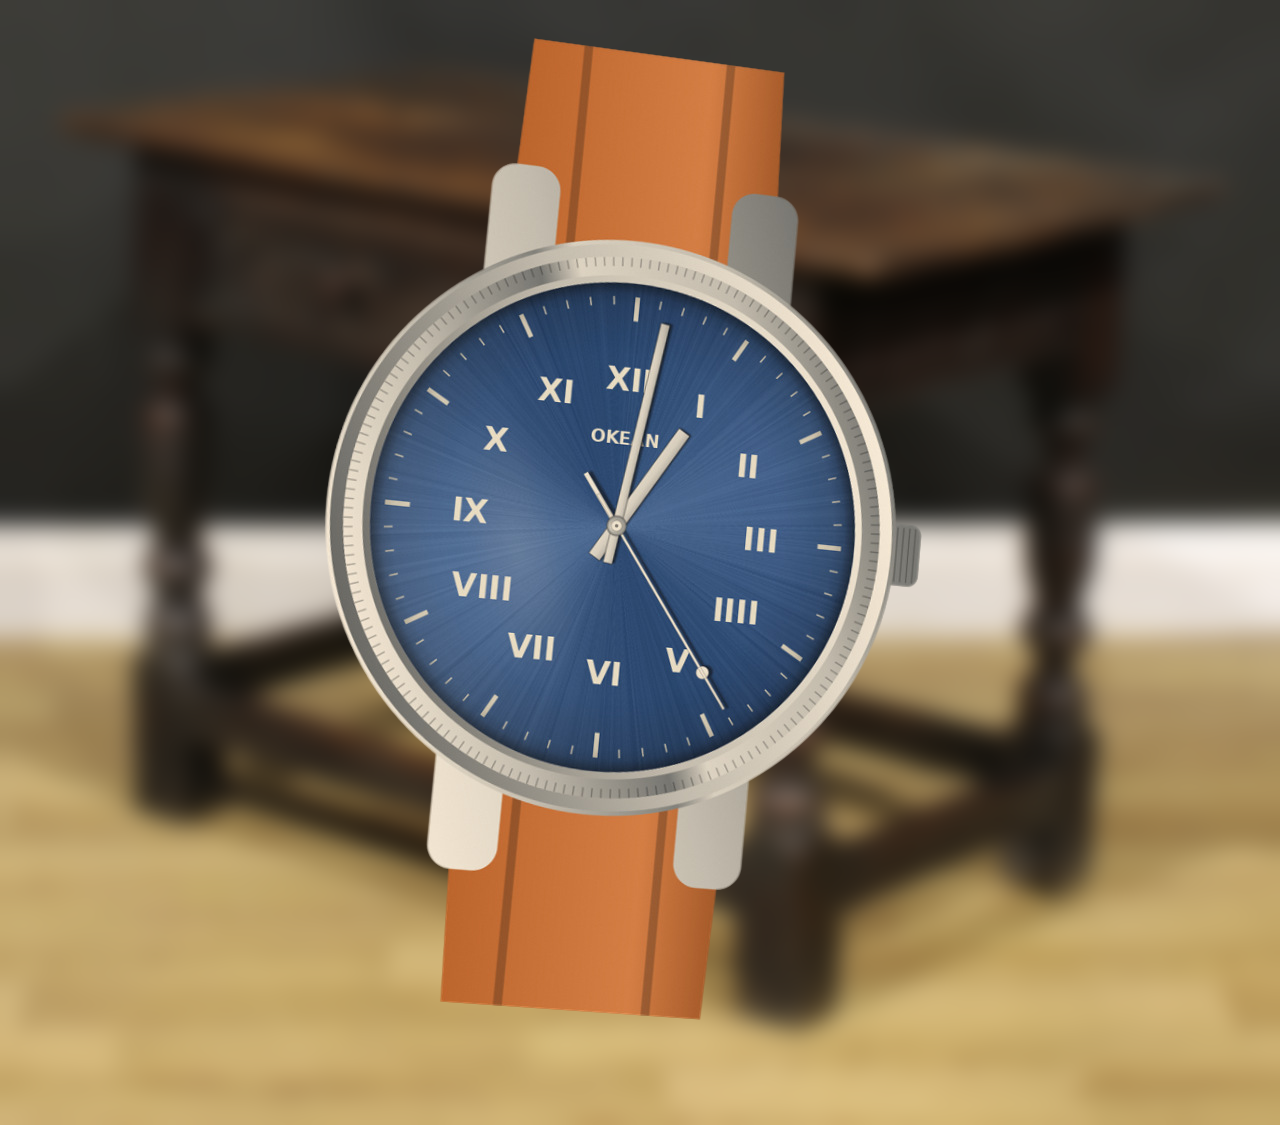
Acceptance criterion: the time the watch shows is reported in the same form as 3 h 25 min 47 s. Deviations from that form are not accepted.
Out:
1 h 01 min 24 s
